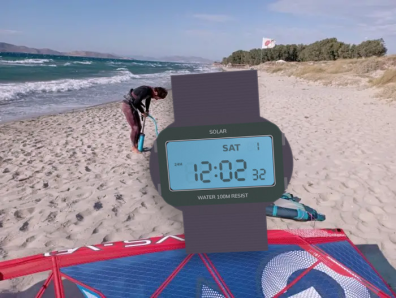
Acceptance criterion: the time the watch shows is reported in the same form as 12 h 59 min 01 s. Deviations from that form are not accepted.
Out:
12 h 02 min 32 s
